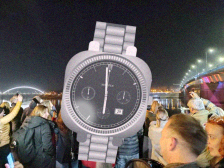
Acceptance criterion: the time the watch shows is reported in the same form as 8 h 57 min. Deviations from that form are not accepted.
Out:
5 h 59 min
